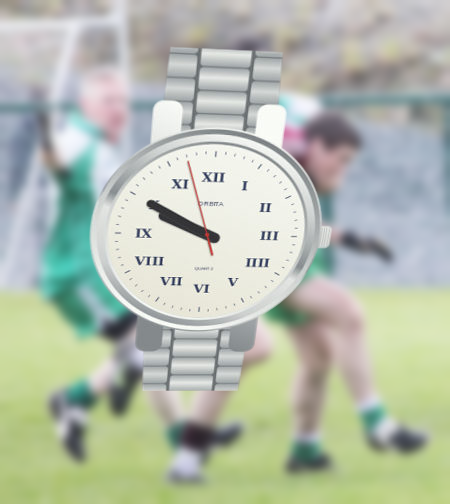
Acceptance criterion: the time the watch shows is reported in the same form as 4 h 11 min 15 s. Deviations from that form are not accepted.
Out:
9 h 49 min 57 s
